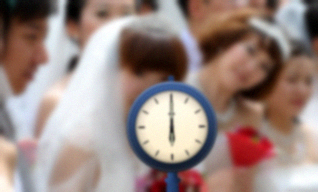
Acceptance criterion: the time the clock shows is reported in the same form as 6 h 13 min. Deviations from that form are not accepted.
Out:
6 h 00 min
